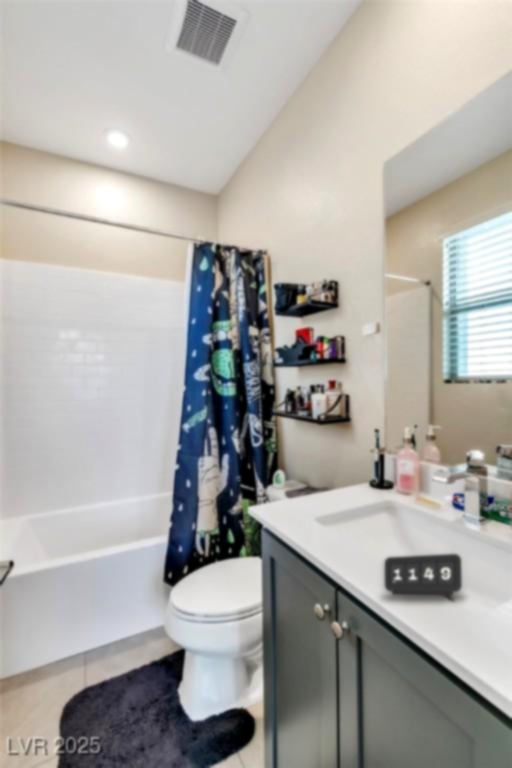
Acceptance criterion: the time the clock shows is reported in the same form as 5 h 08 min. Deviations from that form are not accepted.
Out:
11 h 49 min
